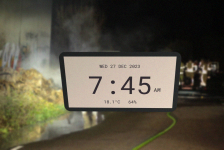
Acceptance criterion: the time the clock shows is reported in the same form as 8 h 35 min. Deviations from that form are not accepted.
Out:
7 h 45 min
